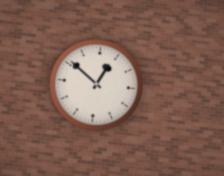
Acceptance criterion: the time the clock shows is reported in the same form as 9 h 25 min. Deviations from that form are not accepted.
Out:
12 h 51 min
